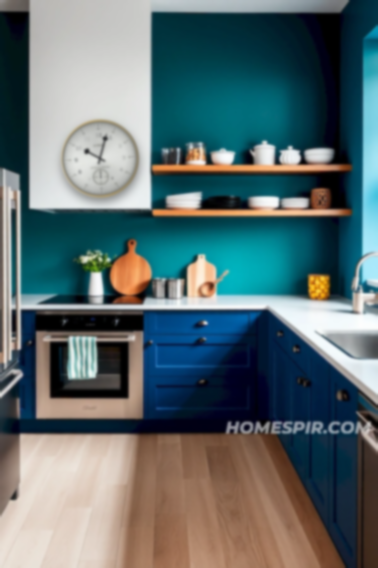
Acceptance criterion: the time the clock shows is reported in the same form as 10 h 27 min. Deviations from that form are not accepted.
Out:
10 h 03 min
